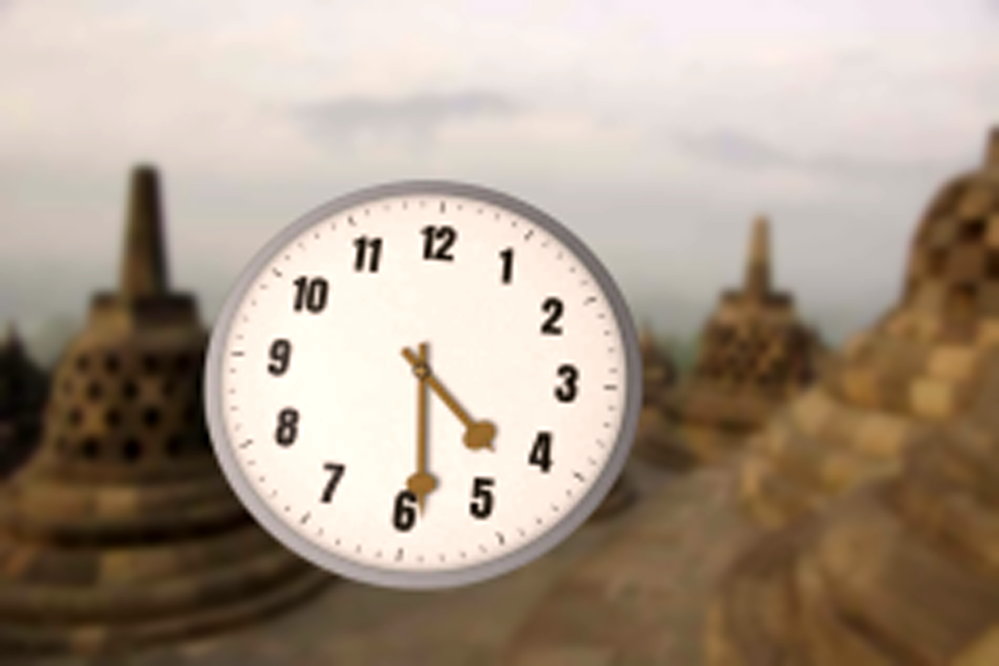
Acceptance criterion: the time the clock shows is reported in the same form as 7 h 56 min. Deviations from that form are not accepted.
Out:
4 h 29 min
